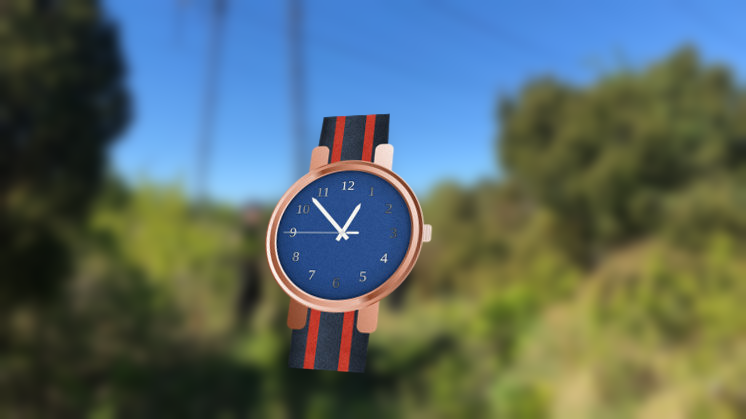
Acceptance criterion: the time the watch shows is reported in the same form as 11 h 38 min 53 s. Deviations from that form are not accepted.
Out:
12 h 52 min 45 s
